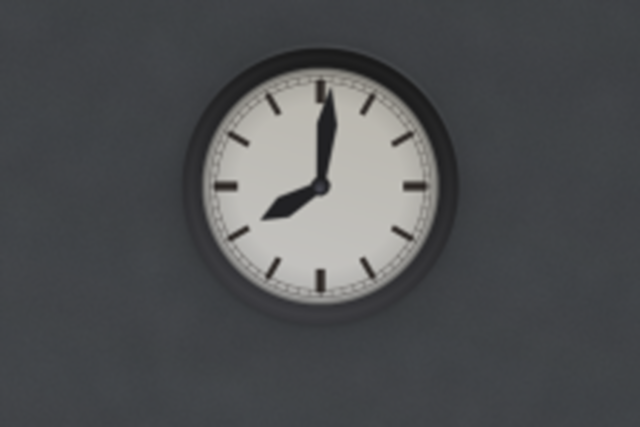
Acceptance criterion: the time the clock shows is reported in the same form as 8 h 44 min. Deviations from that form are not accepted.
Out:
8 h 01 min
